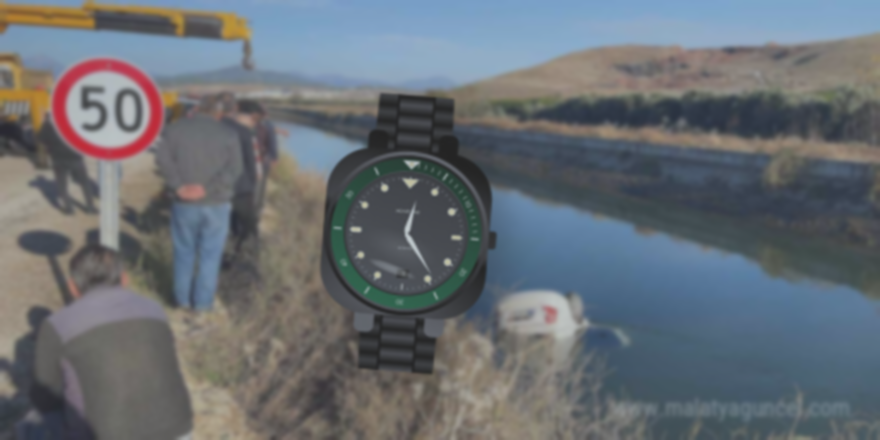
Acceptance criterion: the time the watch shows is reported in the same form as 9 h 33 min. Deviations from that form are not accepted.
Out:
12 h 24 min
